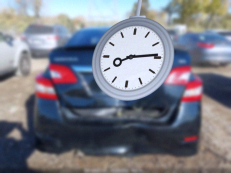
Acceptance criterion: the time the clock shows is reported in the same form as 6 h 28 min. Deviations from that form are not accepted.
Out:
8 h 14 min
